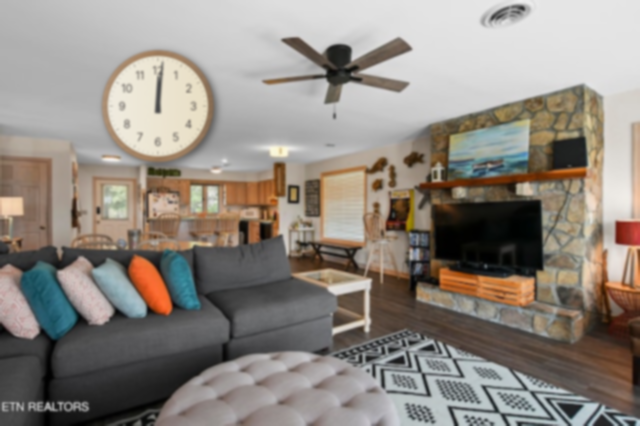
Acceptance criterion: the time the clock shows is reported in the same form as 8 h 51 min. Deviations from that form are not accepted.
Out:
12 h 01 min
